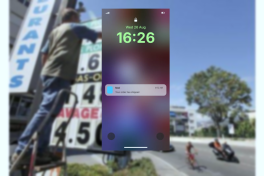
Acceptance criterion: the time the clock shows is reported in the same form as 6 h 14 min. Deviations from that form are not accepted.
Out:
16 h 26 min
